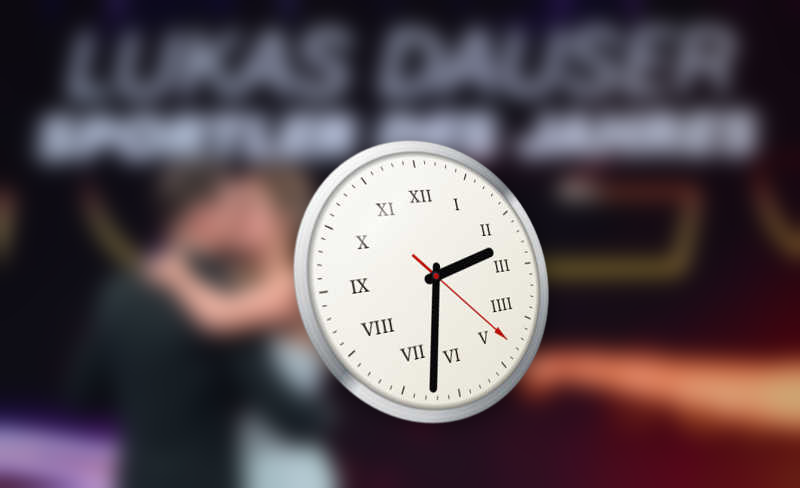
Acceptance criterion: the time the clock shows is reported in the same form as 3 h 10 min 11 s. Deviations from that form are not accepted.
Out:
2 h 32 min 23 s
